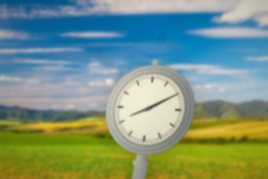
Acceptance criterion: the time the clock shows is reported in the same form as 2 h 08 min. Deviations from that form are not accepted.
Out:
8 h 10 min
